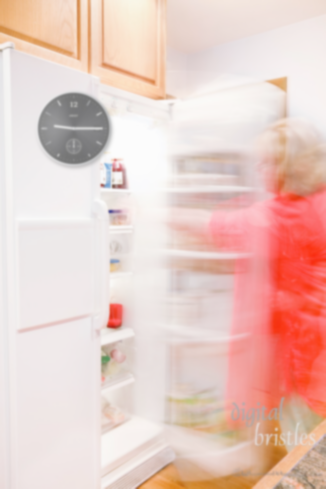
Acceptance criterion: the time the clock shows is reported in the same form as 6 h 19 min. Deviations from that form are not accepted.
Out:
9 h 15 min
